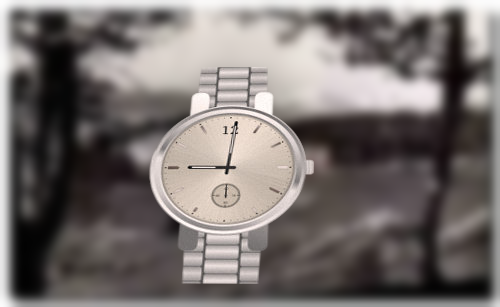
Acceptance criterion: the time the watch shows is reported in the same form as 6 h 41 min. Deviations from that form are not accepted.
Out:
9 h 01 min
